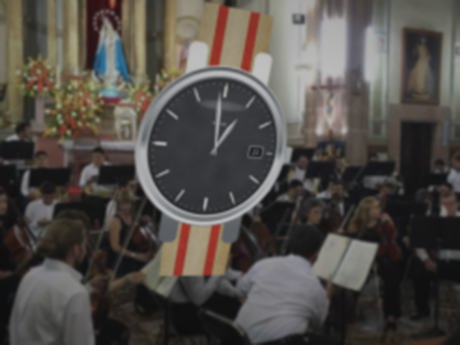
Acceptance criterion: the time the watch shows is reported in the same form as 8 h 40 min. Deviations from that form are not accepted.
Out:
12 h 59 min
